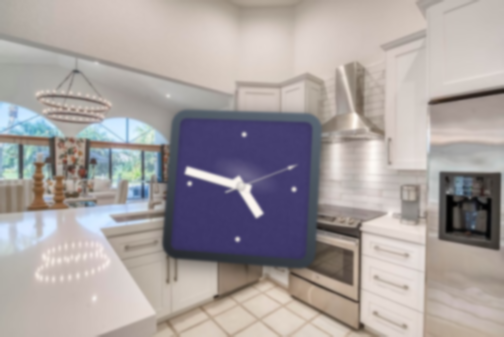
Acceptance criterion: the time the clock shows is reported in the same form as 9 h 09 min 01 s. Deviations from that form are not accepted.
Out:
4 h 47 min 11 s
